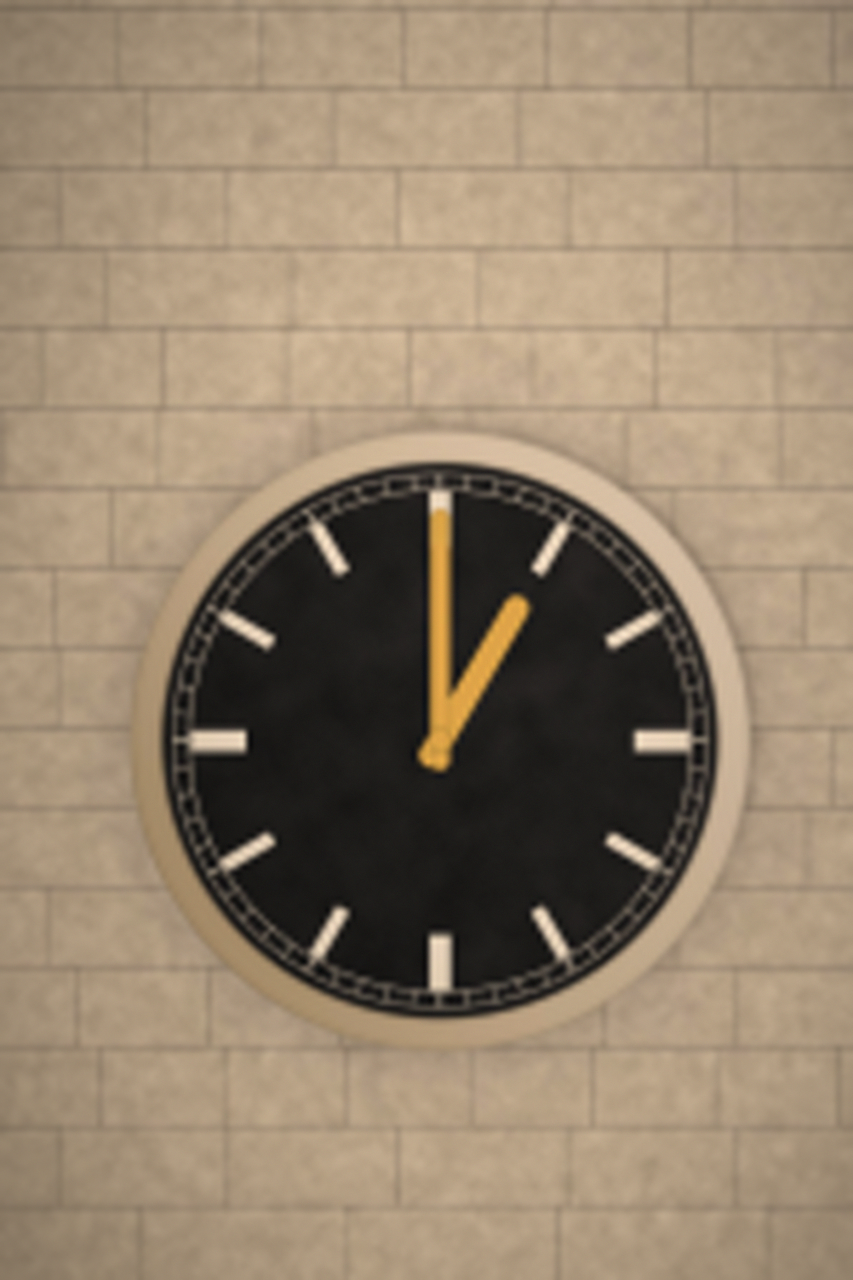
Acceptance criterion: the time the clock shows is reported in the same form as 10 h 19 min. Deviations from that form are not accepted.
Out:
1 h 00 min
